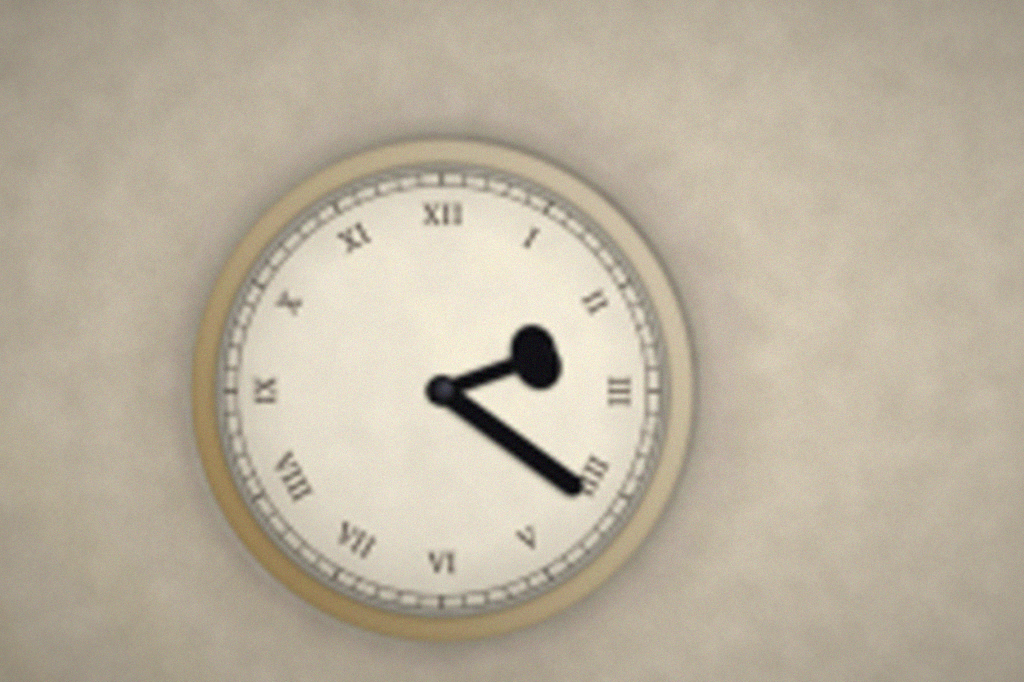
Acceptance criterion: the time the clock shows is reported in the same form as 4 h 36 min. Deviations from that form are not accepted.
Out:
2 h 21 min
